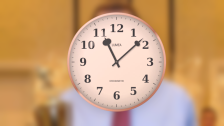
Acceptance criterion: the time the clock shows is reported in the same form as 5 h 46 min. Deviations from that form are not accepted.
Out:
11 h 08 min
